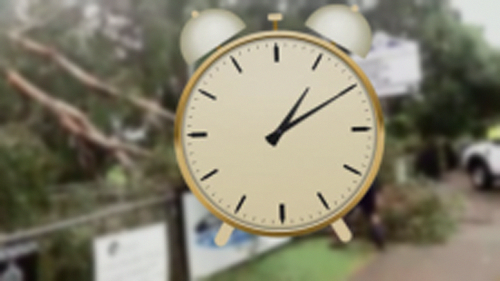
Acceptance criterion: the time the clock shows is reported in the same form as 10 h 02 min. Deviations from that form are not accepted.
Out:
1 h 10 min
